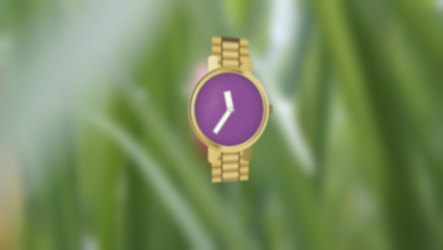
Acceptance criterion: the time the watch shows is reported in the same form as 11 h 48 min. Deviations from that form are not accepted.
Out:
11 h 36 min
